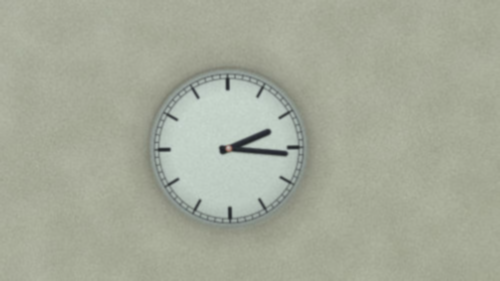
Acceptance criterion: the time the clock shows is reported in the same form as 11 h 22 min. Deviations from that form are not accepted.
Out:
2 h 16 min
